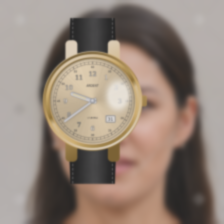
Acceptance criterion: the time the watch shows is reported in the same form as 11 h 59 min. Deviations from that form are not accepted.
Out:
9 h 39 min
